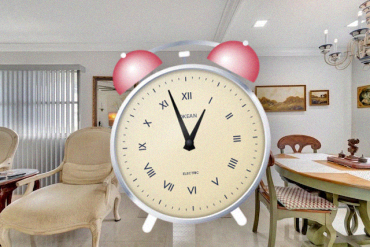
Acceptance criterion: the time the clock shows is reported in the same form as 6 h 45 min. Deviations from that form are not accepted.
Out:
12 h 57 min
